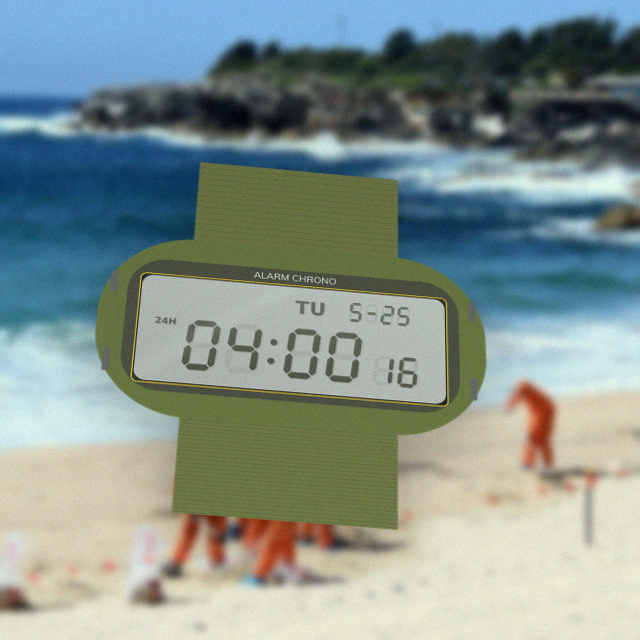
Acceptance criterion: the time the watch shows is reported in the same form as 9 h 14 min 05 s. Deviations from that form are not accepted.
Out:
4 h 00 min 16 s
